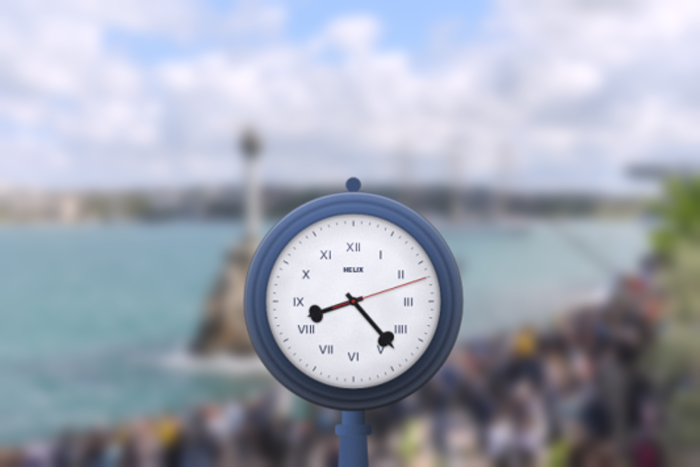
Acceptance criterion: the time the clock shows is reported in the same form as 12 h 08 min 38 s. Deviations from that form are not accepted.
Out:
8 h 23 min 12 s
